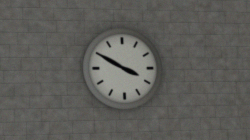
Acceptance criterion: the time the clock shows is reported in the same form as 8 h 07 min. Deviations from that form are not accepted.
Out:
3 h 50 min
